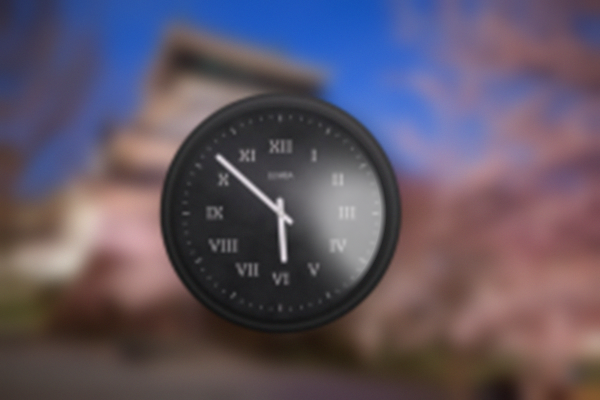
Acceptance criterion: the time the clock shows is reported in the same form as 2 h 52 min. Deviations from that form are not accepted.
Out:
5 h 52 min
